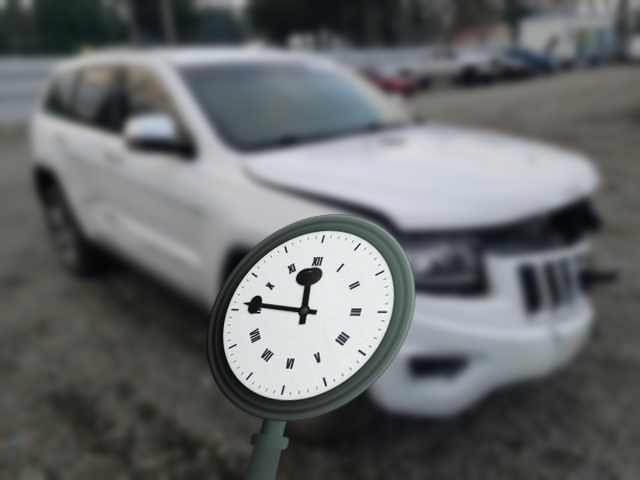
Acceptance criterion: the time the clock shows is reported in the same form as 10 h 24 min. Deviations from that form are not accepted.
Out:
11 h 46 min
